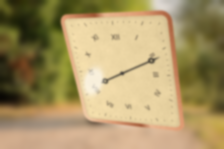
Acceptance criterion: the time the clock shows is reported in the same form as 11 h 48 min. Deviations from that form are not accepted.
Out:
8 h 11 min
